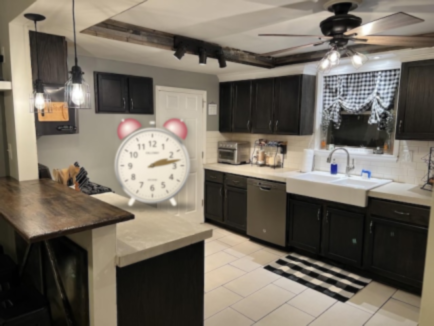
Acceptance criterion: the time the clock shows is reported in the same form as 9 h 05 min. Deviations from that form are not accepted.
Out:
2 h 13 min
